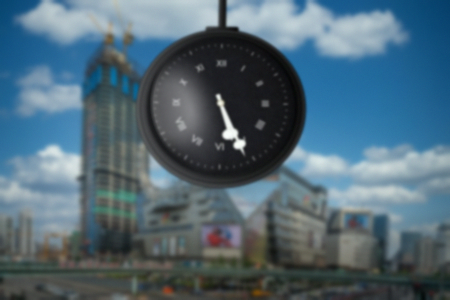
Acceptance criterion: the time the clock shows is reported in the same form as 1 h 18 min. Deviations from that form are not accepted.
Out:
5 h 26 min
